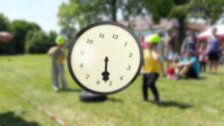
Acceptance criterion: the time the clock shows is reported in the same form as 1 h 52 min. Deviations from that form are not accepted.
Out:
5 h 27 min
